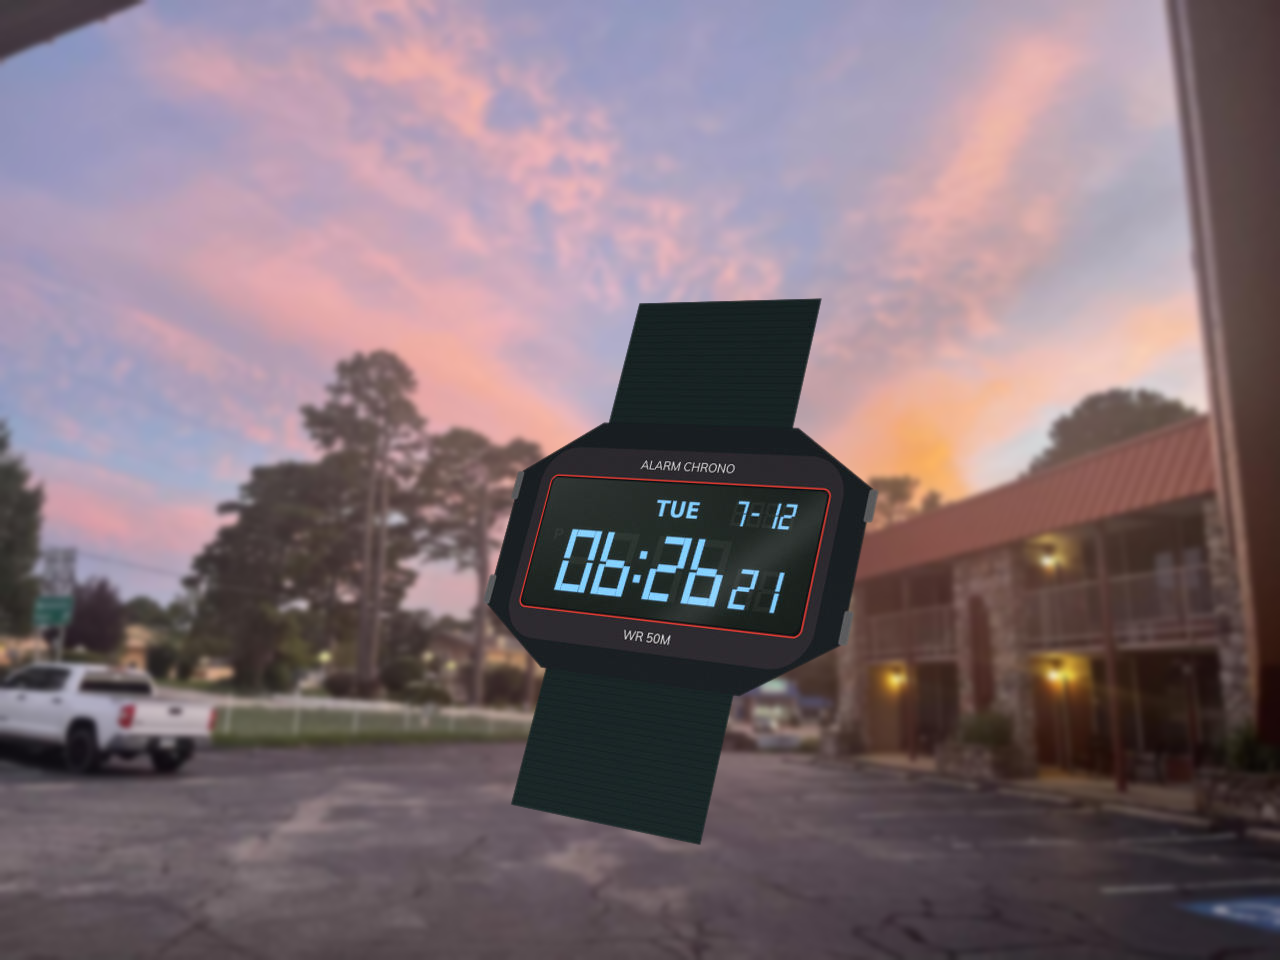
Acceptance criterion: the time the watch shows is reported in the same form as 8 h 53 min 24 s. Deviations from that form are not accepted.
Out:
6 h 26 min 21 s
